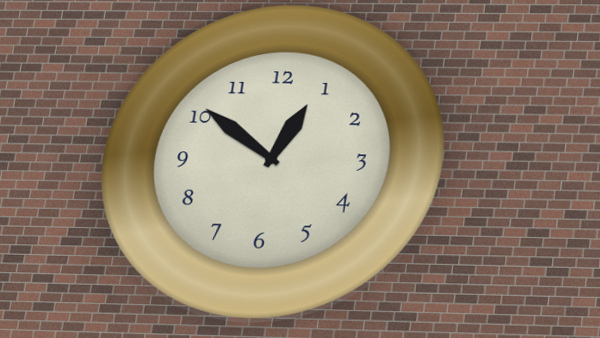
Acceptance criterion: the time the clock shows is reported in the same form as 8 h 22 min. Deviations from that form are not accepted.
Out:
12 h 51 min
